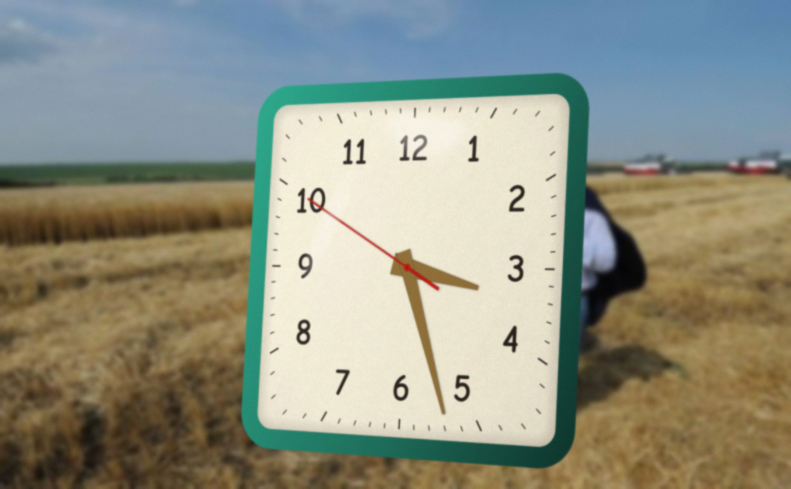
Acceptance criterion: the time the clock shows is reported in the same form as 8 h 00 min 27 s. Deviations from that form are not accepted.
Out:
3 h 26 min 50 s
